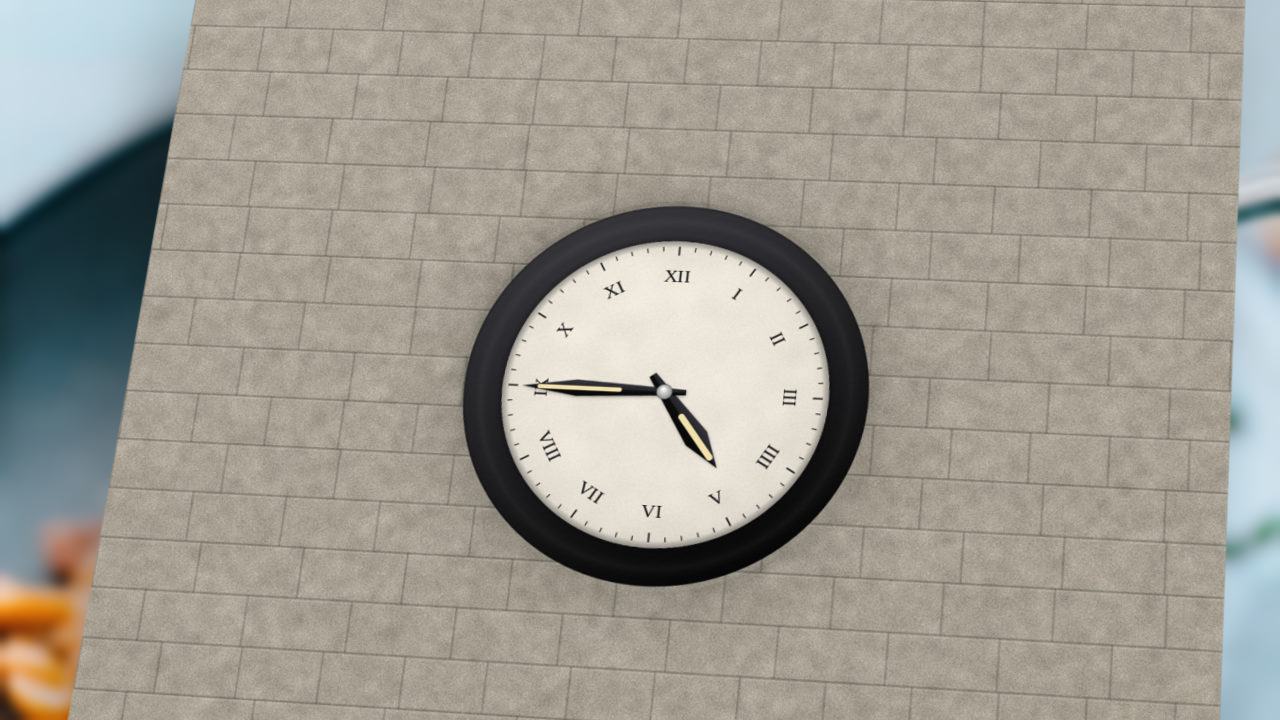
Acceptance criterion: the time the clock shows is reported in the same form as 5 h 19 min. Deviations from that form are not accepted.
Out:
4 h 45 min
